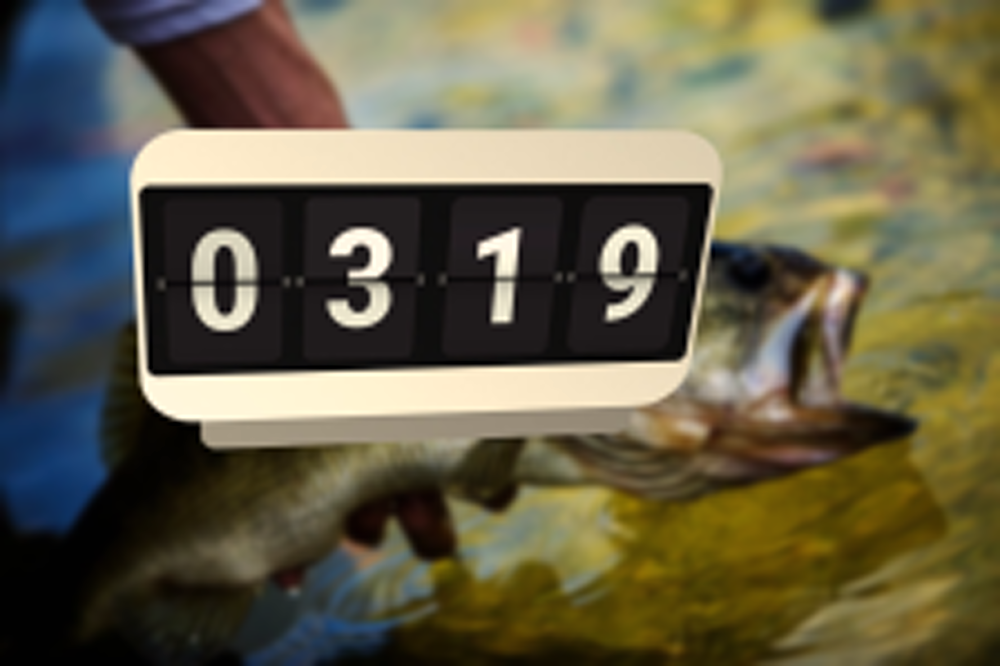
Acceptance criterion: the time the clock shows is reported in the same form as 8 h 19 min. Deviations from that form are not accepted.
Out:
3 h 19 min
